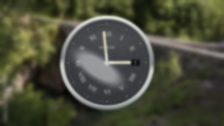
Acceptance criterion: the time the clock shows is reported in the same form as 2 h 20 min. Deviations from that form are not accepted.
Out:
2 h 59 min
